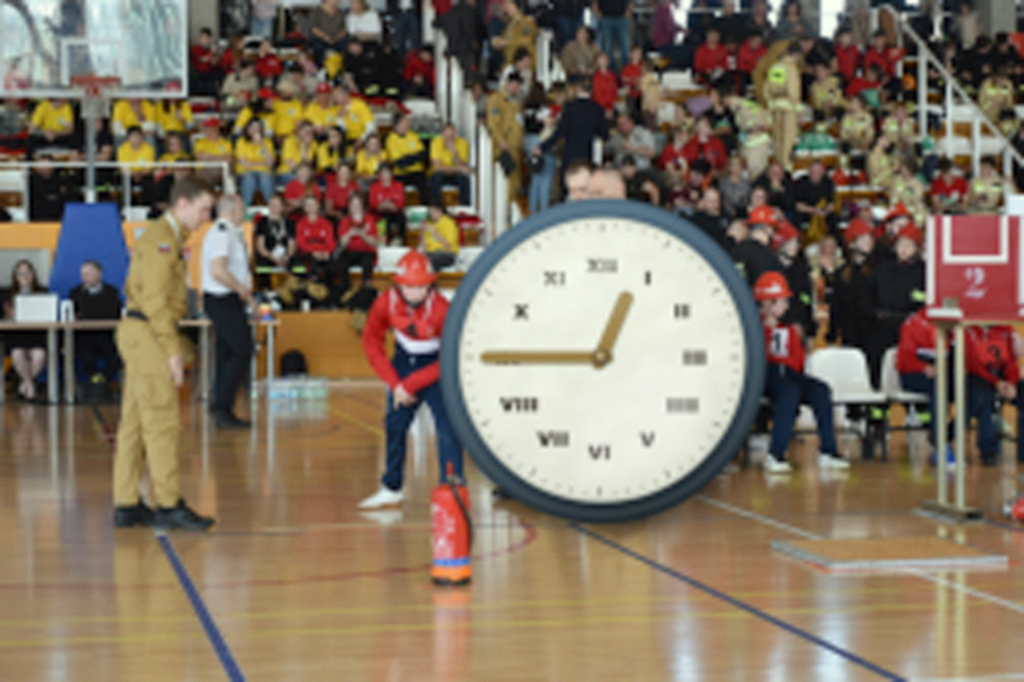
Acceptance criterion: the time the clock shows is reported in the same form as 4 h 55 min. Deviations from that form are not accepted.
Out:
12 h 45 min
